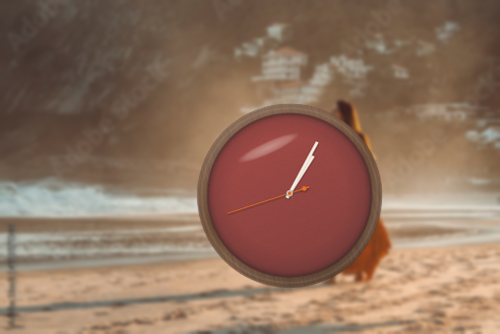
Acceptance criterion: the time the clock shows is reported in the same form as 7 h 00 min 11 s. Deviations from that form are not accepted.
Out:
1 h 04 min 42 s
